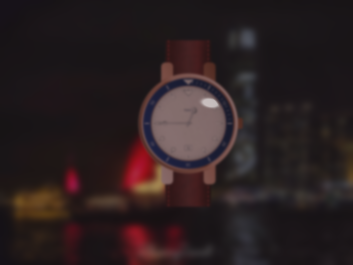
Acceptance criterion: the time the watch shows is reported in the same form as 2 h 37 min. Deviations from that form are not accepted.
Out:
12 h 45 min
